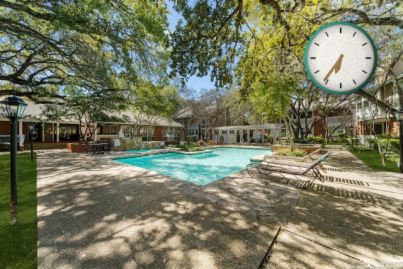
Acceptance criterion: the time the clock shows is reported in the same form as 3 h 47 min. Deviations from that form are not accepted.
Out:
6 h 36 min
